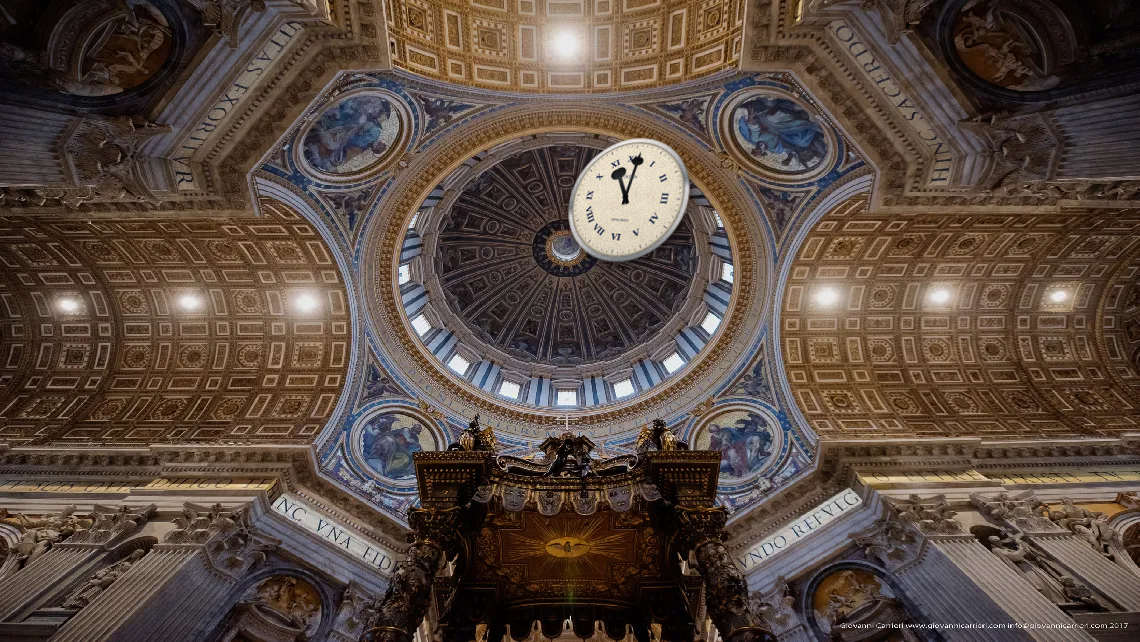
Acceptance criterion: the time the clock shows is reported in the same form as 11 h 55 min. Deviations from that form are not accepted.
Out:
11 h 01 min
